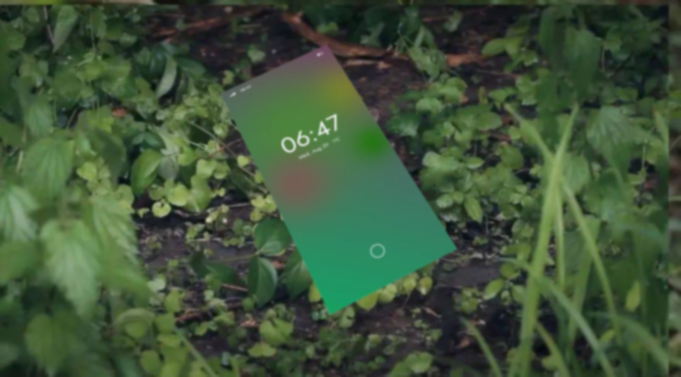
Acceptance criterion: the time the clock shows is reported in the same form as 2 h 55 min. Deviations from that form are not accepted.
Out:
6 h 47 min
